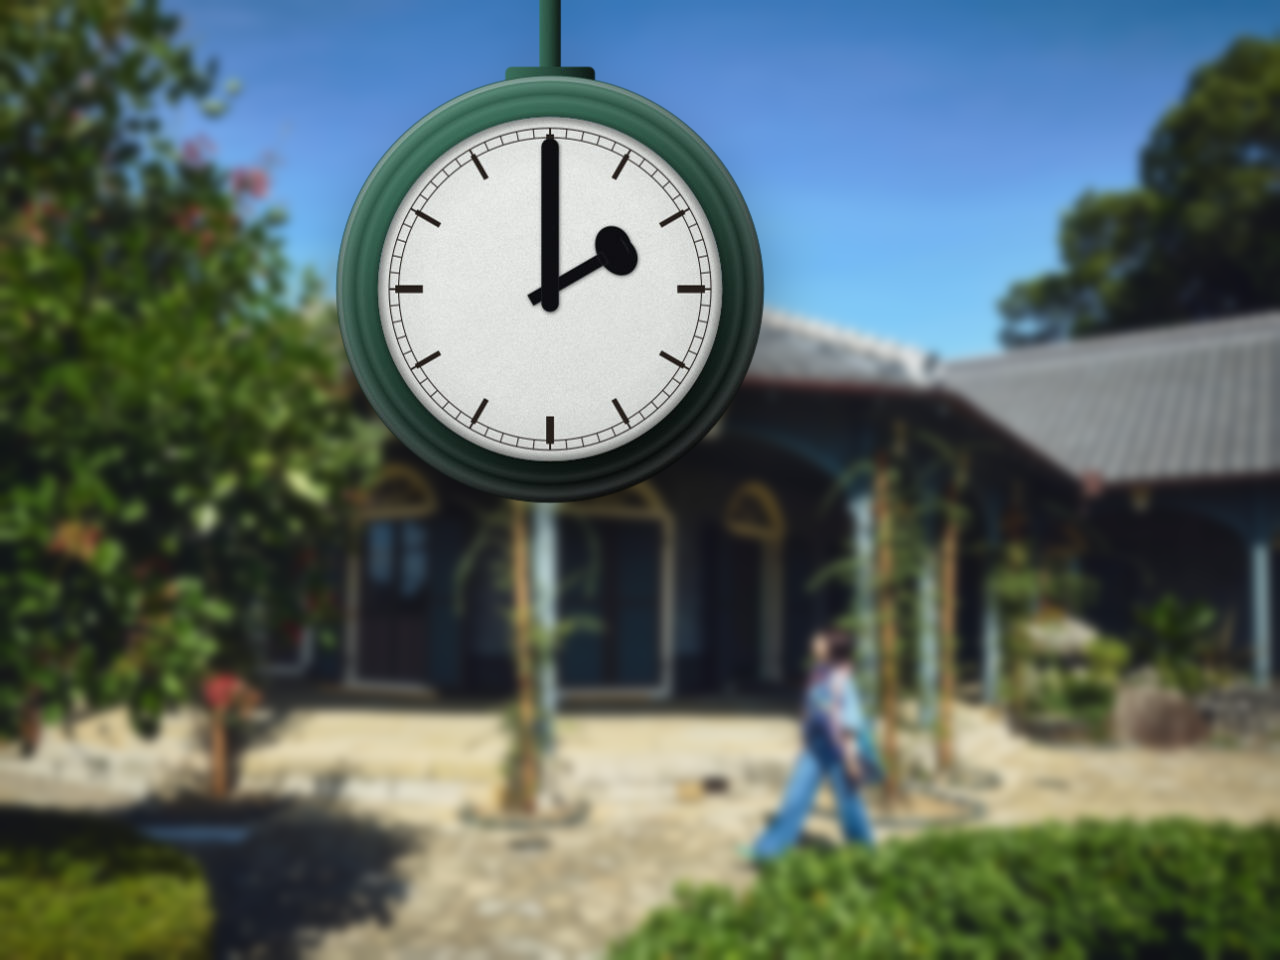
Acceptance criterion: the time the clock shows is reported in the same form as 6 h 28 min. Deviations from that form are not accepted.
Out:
2 h 00 min
